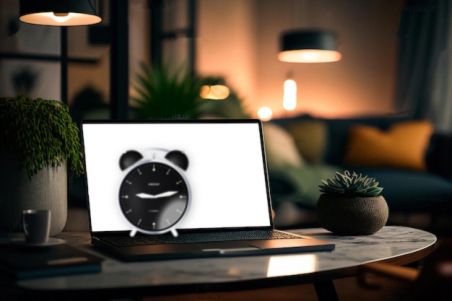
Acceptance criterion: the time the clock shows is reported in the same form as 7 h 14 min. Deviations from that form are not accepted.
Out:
9 h 13 min
